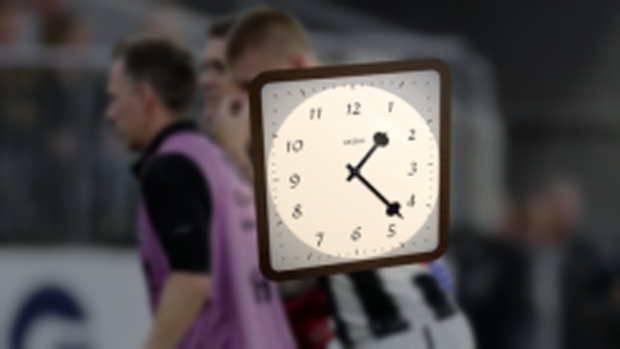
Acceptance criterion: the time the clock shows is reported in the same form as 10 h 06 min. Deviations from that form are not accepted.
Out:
1 h 23 min
